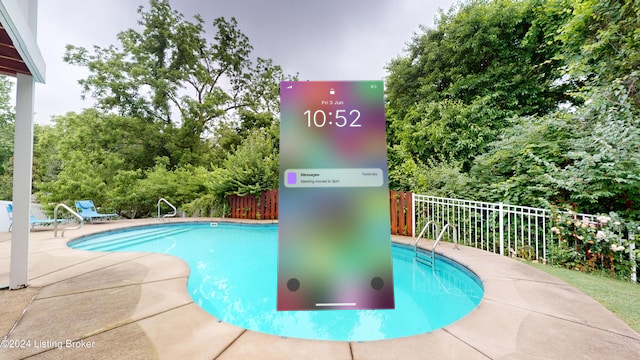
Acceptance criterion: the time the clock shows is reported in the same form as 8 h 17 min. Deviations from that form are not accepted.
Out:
10 h 52 min
